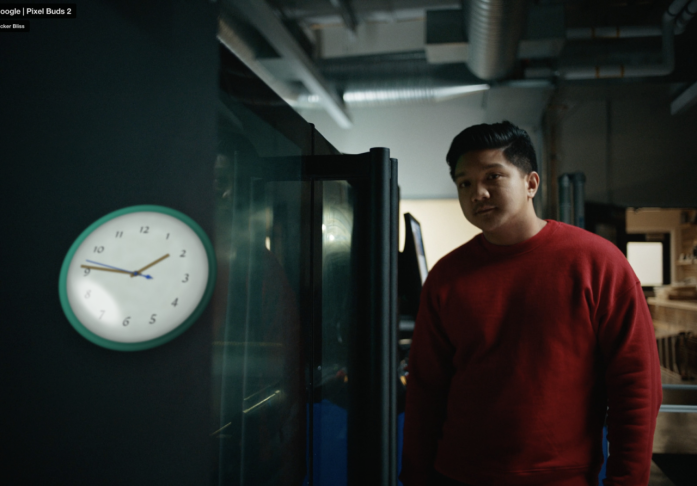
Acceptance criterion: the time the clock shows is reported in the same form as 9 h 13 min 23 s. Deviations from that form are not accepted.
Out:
1 h 45 min 47 s
